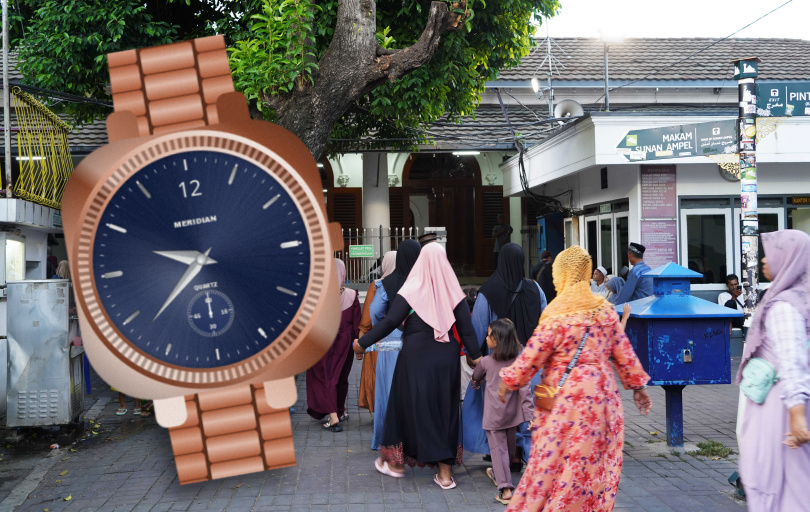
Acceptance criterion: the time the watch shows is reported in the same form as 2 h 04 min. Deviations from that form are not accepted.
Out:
9 h 38 min
